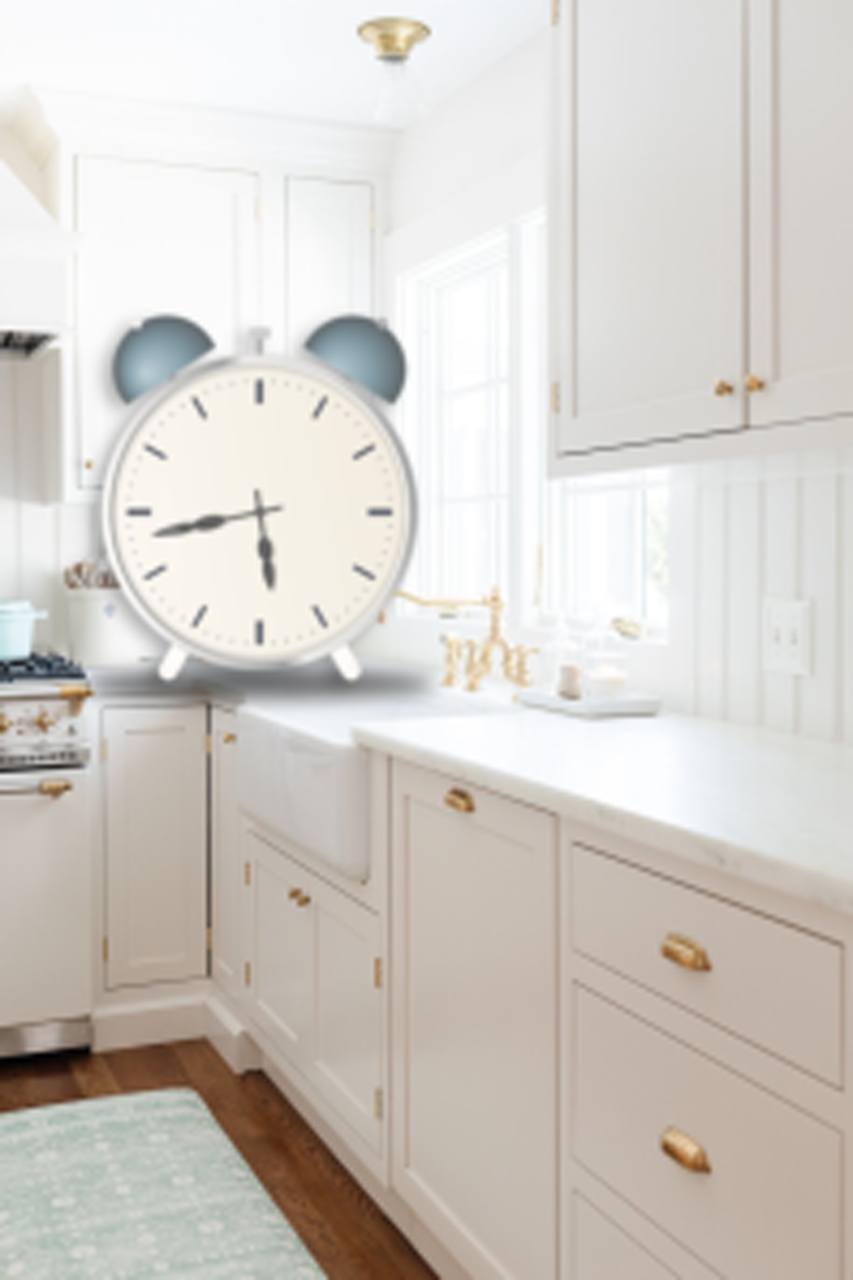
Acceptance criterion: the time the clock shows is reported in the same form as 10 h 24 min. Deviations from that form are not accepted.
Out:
5 h 43 min
